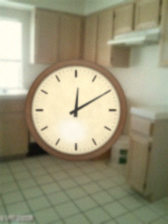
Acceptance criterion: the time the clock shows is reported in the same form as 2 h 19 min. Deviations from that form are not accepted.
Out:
12 h 10 min
